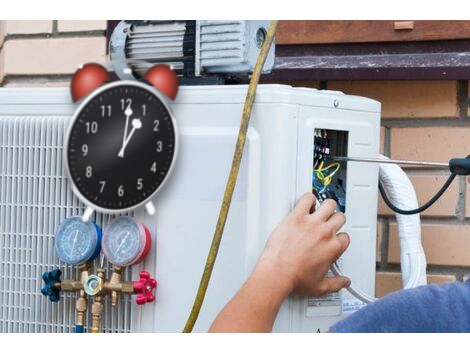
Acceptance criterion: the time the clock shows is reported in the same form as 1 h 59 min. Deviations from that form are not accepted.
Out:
1 h 01 min
